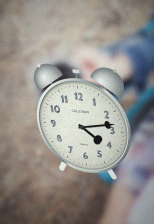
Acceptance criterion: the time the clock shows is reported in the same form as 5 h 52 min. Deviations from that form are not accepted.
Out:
4 h 13 min
